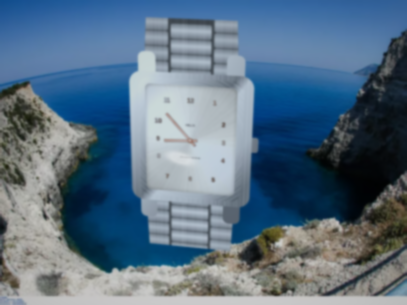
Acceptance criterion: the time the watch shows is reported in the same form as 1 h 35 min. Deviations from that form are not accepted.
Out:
8 h 53 min
